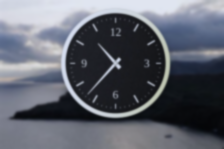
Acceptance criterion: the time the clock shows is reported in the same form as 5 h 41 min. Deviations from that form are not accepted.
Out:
10 h 37 min
